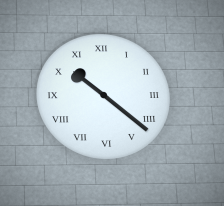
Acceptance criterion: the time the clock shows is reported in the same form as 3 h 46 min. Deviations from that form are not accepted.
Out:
10 h 22 min
